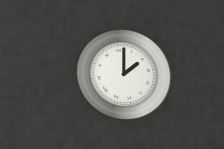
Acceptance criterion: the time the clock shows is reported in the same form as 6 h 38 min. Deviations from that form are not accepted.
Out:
2 h 02 min
